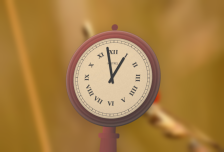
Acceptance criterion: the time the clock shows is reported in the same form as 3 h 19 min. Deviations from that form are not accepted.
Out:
12 h 58 min
